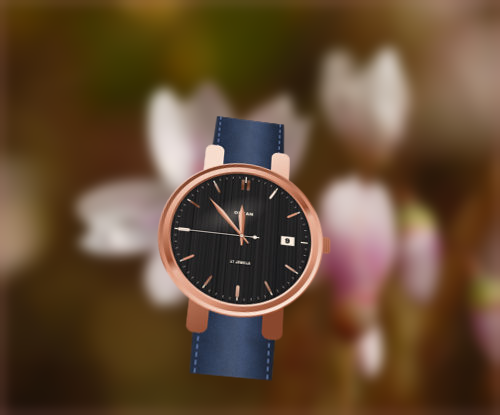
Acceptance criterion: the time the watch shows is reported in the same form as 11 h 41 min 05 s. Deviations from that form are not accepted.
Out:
11 h 52 min 45 s
